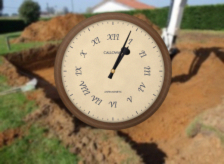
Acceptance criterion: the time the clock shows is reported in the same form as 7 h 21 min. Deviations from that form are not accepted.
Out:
1 h 04 min
